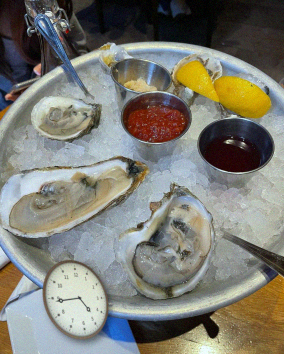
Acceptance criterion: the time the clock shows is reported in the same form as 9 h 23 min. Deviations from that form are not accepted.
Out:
4 h 44 min
